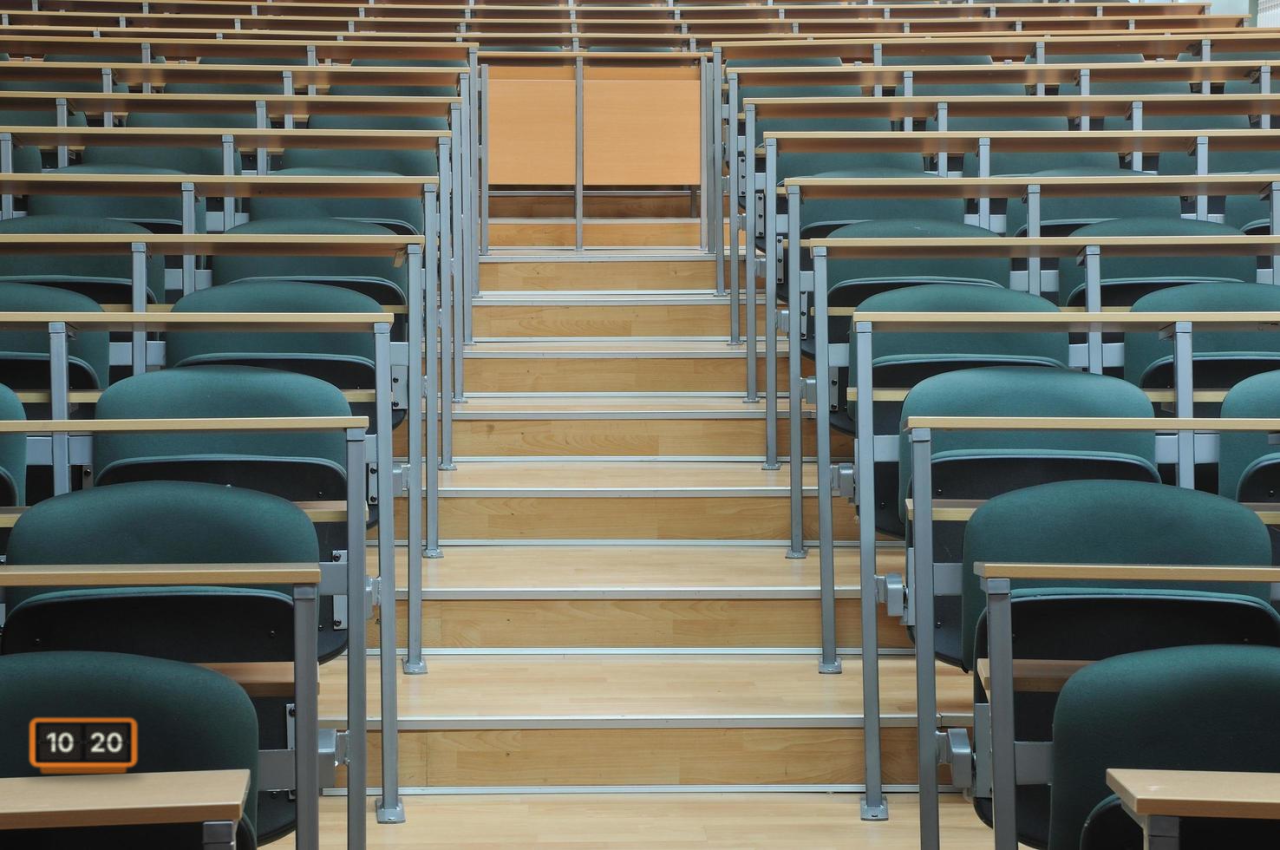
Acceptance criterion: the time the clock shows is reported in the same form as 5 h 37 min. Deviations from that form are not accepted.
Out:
10 h 20 min
